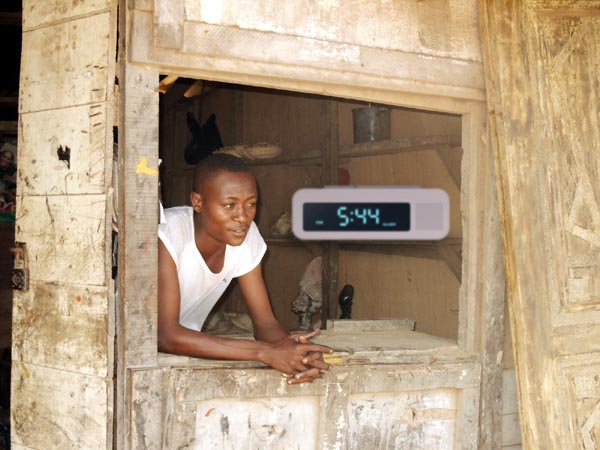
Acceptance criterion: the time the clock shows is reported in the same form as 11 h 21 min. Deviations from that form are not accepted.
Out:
5 h 44 min
